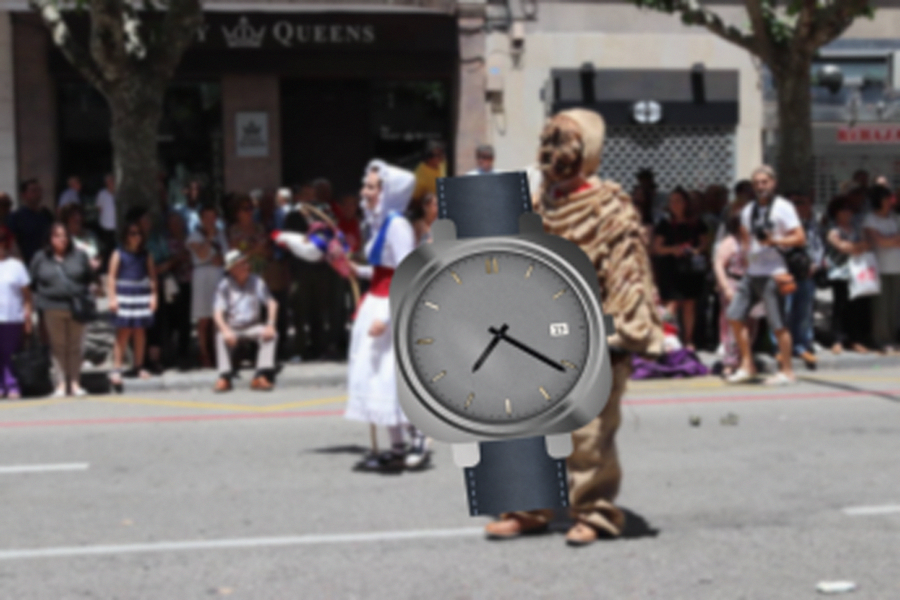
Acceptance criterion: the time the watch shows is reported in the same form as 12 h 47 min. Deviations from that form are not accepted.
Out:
7 h 21 min
